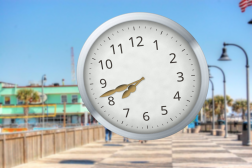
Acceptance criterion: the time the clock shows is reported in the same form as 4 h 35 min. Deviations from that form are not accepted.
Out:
7 h 42 min
